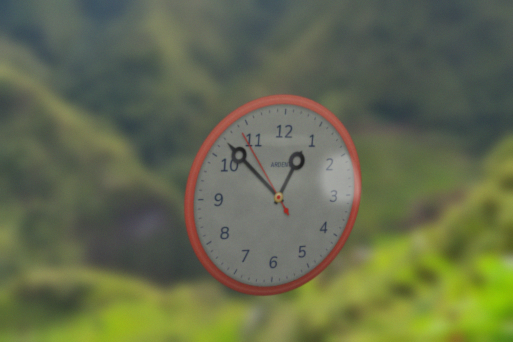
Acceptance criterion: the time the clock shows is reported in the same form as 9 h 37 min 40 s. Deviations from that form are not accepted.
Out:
12 h 51 min 54 s
